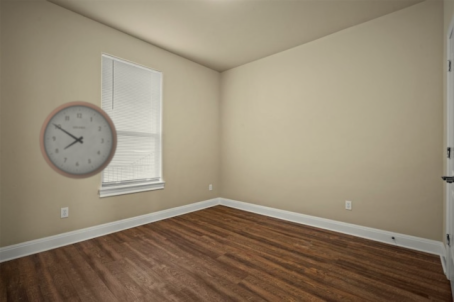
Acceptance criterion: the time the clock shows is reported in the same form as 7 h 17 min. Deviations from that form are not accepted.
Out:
7 h 50 min
